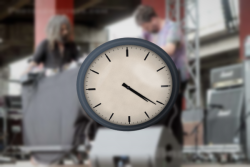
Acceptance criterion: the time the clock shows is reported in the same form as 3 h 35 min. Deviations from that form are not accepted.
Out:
4 h 21 min
